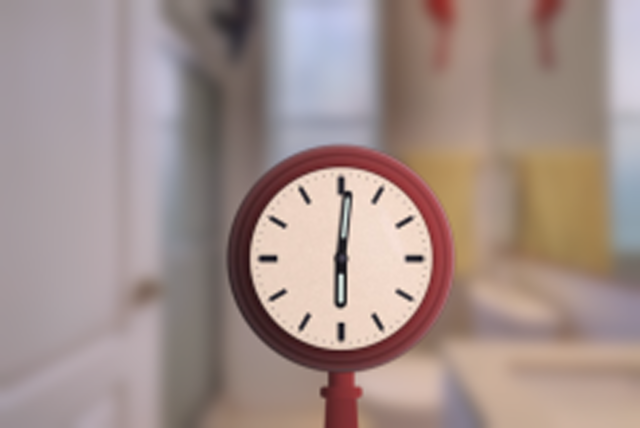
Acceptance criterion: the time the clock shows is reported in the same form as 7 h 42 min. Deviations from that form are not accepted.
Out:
6 h 01 min
